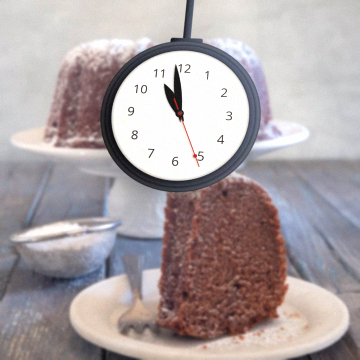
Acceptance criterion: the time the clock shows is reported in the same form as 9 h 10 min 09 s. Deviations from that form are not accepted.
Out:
10 h 58 min 26 s
